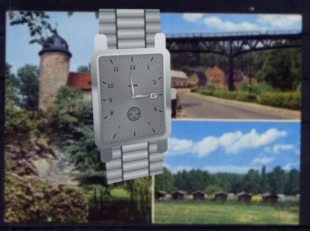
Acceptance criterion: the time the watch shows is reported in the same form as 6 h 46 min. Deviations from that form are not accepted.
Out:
2 h 59 min
